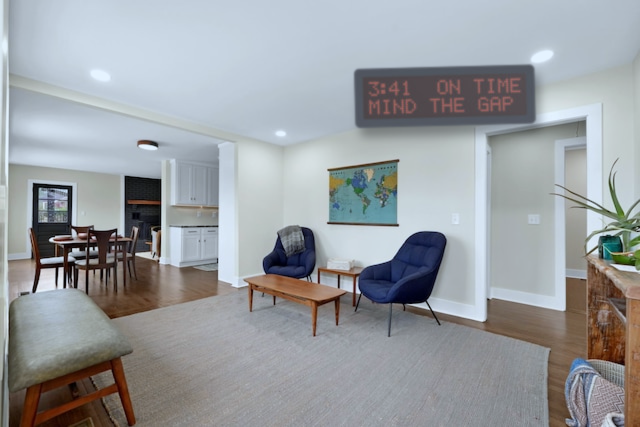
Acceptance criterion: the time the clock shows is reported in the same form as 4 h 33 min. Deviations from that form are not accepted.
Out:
3 h 41 min
